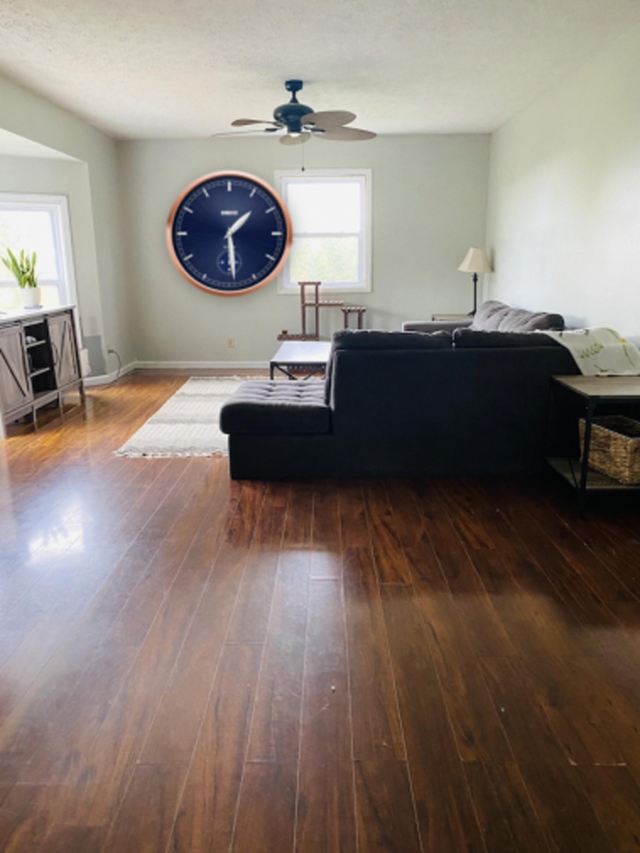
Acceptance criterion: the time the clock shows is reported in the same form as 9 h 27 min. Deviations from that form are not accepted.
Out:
1 h 29 min
